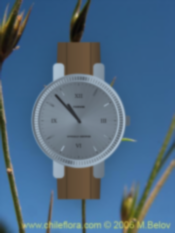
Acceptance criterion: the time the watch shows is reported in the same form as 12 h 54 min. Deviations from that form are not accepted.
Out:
10 h 53 min
